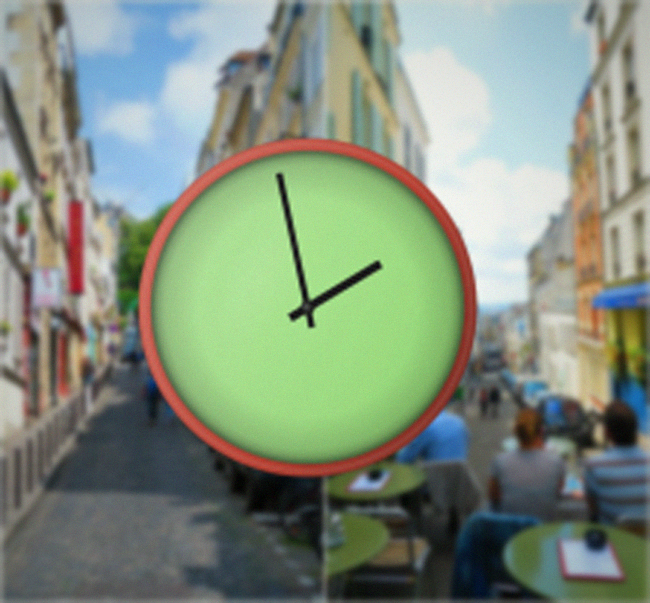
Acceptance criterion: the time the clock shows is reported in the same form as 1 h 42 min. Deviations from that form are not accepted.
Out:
1 h 58 min
